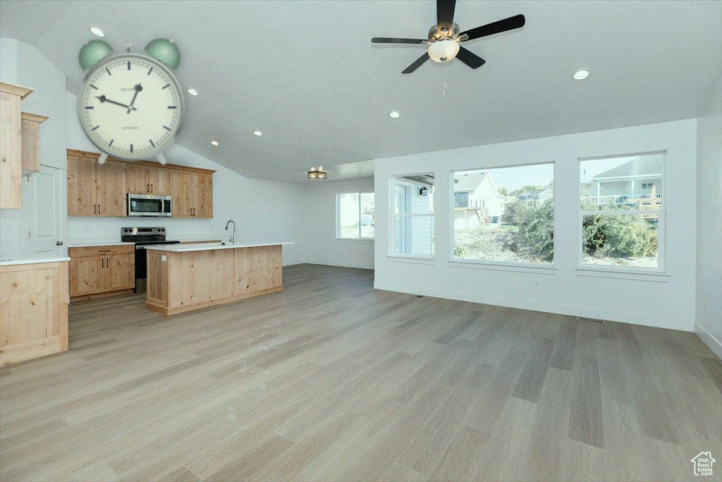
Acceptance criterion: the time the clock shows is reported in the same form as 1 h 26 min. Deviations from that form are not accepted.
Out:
12 h 48 min
